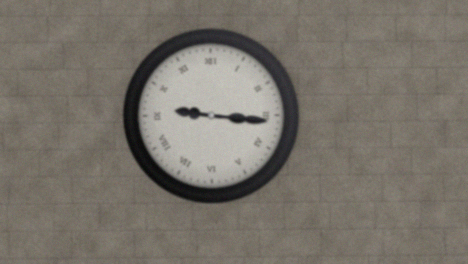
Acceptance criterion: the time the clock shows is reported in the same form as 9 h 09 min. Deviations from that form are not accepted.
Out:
9 h 16 min
